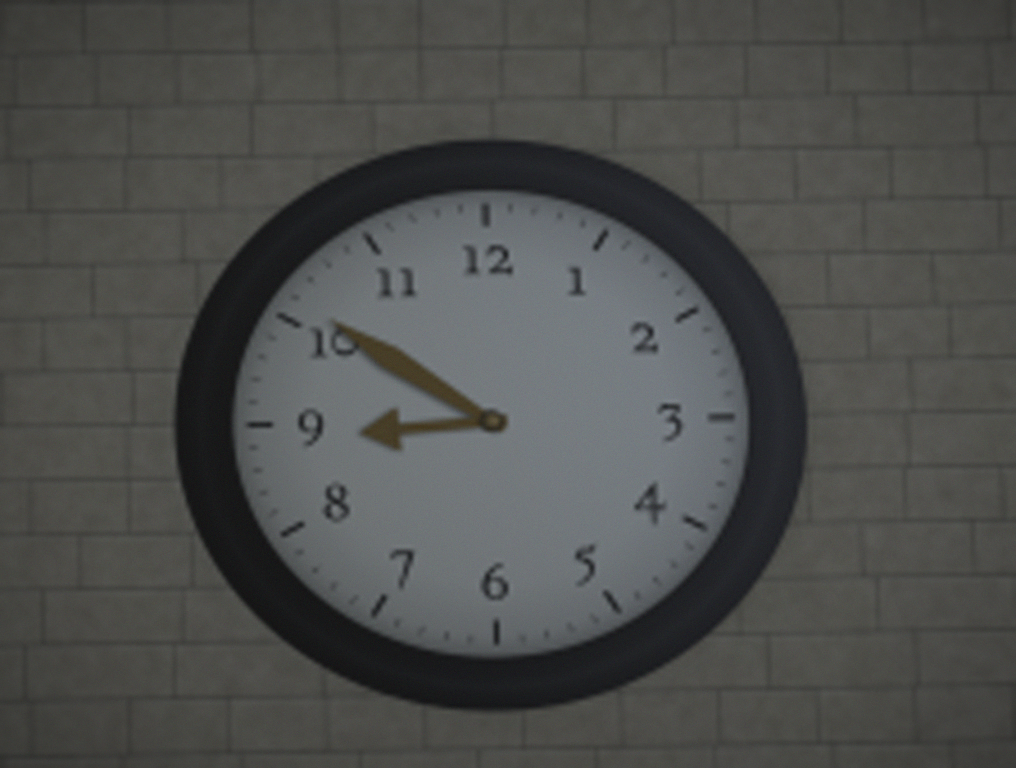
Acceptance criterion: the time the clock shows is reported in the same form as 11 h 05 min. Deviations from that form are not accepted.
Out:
8 h 51 min
